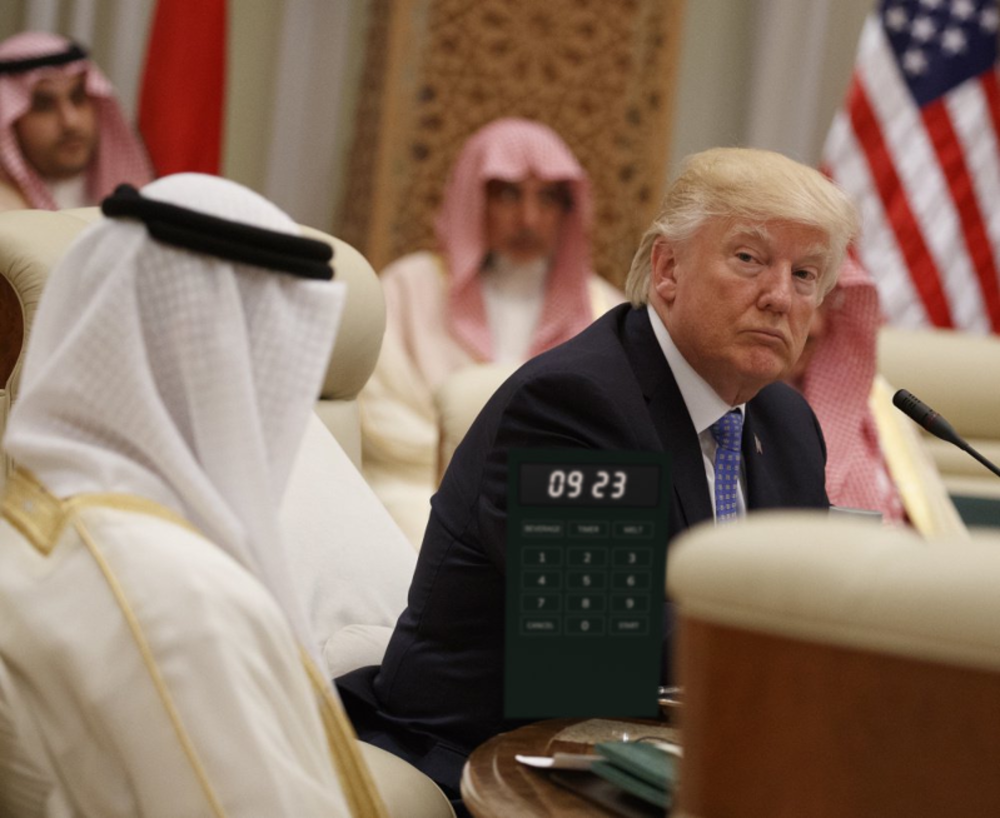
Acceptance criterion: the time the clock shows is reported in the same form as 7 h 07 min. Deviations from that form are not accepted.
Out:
9 h 23 min
